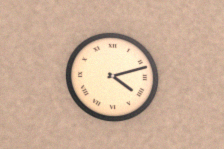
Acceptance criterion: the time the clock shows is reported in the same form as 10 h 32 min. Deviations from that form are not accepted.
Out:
4 h 12 min
